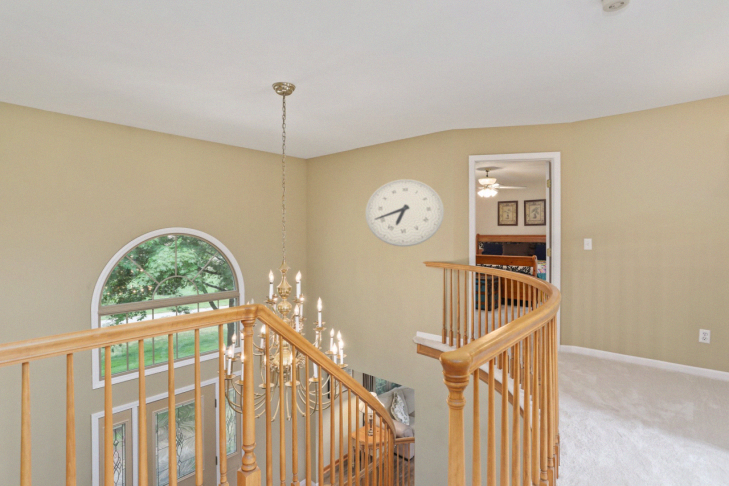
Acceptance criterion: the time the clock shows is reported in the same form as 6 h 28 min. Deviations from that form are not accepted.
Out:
6 h 41 min
